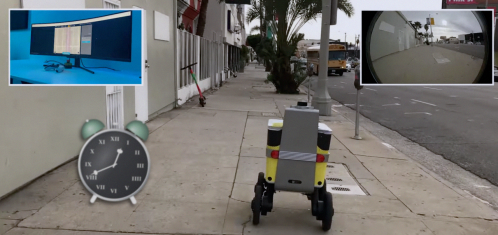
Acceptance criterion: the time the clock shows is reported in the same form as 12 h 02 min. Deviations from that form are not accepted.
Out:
12 h 41 min
